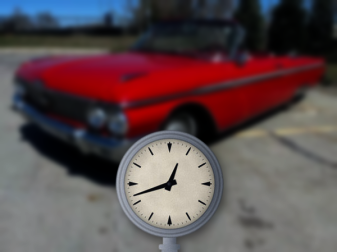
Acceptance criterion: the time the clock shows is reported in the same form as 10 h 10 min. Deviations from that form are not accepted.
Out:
12 h 42 min
